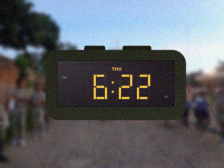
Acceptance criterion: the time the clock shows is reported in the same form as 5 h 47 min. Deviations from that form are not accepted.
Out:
6 h 22 min
